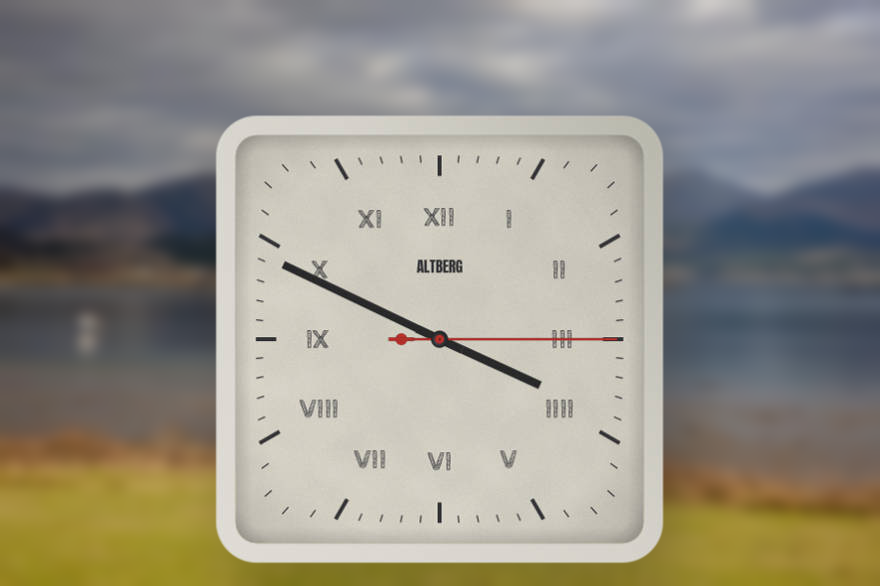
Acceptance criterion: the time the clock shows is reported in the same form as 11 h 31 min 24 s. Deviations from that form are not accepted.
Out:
3 h 49 min 15 s
